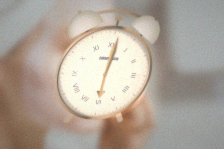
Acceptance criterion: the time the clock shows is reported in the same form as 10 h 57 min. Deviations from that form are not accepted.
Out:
6 h 01 min
